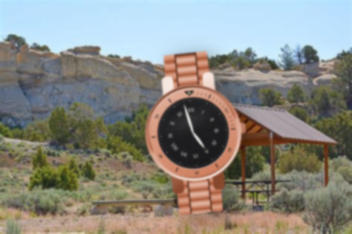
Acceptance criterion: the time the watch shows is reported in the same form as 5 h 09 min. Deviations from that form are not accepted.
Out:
4 h 58 min
